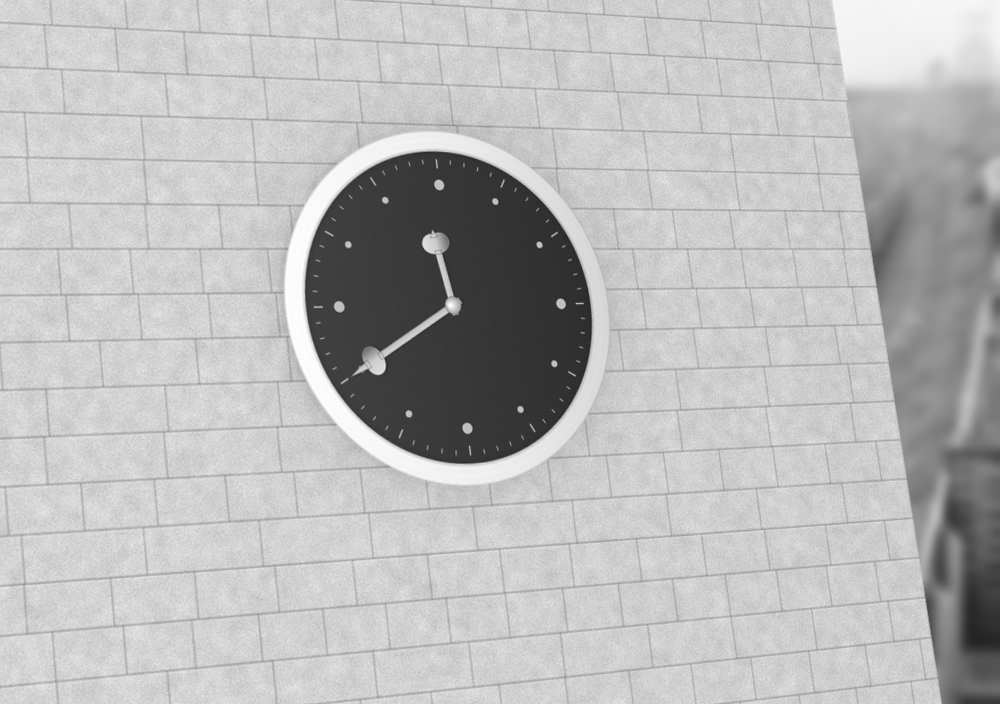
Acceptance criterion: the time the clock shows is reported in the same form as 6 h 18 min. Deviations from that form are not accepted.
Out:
11 h 40 min
